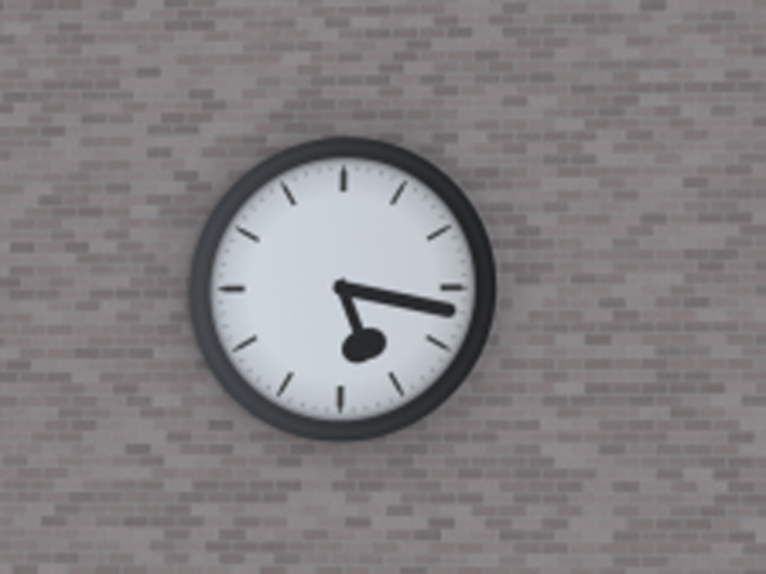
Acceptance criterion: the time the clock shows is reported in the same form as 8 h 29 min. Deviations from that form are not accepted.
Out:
5 h 17 min
